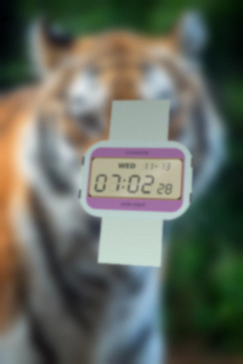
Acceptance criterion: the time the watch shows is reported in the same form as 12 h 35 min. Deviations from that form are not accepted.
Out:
7 h 02 min
